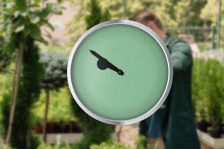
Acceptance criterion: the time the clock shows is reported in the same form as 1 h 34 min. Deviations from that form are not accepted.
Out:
9 h 51 min
